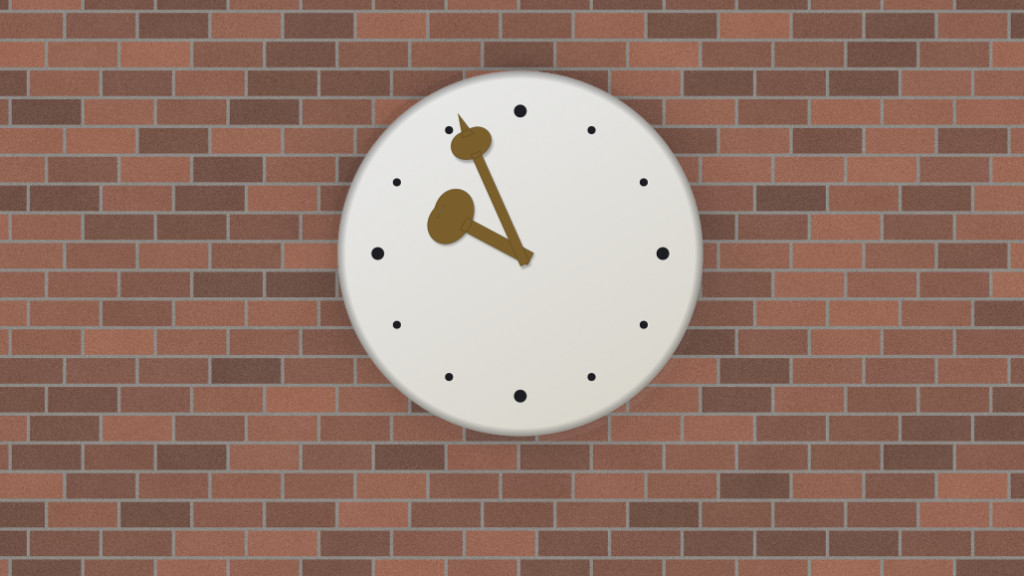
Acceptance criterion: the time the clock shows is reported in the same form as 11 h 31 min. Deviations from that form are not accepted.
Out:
9 h 56 min
